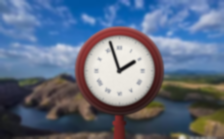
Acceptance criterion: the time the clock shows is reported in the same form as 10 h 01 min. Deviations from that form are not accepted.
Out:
1 h 57 min
